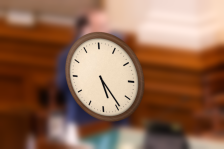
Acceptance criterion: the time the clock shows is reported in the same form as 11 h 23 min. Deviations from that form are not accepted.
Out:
5 h 24 min
